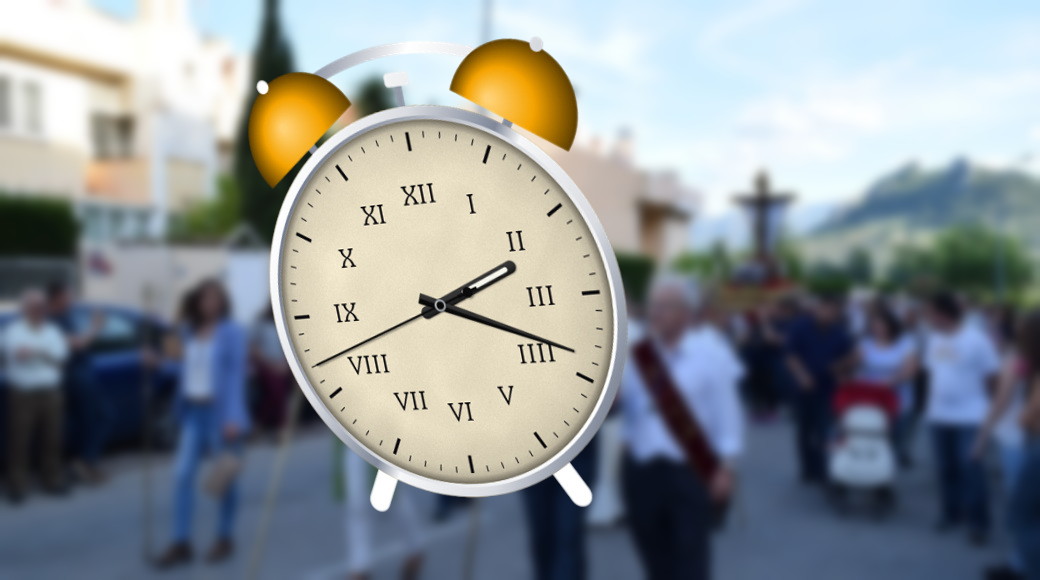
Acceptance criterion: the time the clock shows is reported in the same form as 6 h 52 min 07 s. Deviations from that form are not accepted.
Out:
2 h 18 min 42 s
